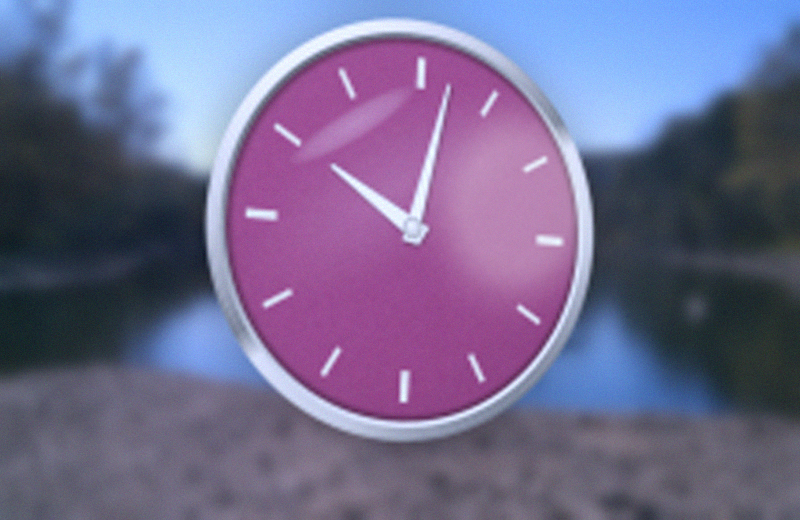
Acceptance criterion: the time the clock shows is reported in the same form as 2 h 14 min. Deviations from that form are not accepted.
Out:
10 h 02 min
